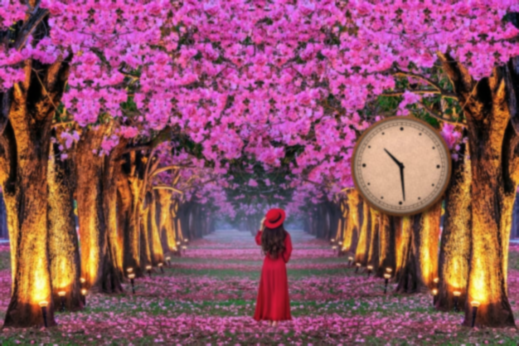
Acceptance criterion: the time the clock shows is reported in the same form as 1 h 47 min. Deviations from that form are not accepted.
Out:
10 h 29 min
